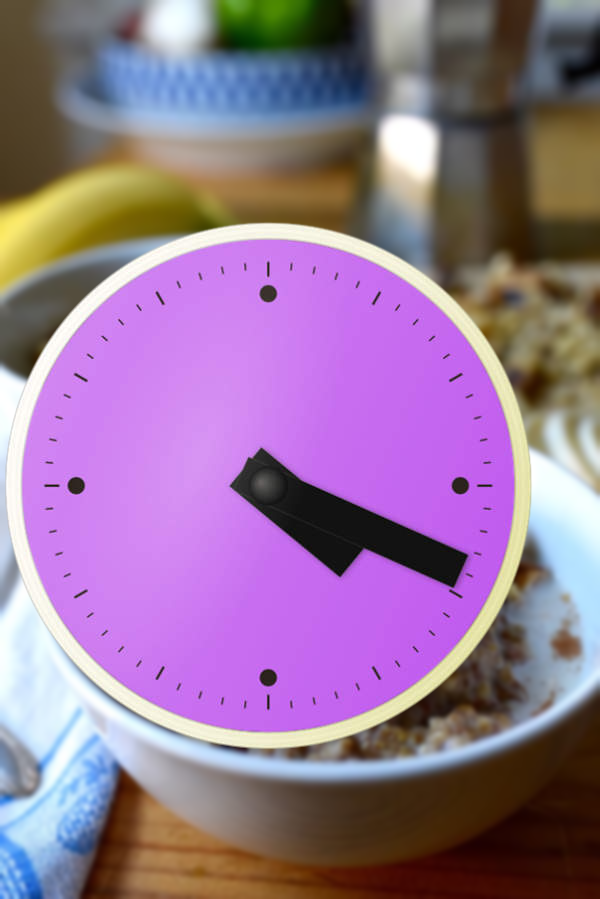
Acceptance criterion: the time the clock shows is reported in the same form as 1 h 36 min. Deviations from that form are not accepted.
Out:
4 h 19 min
